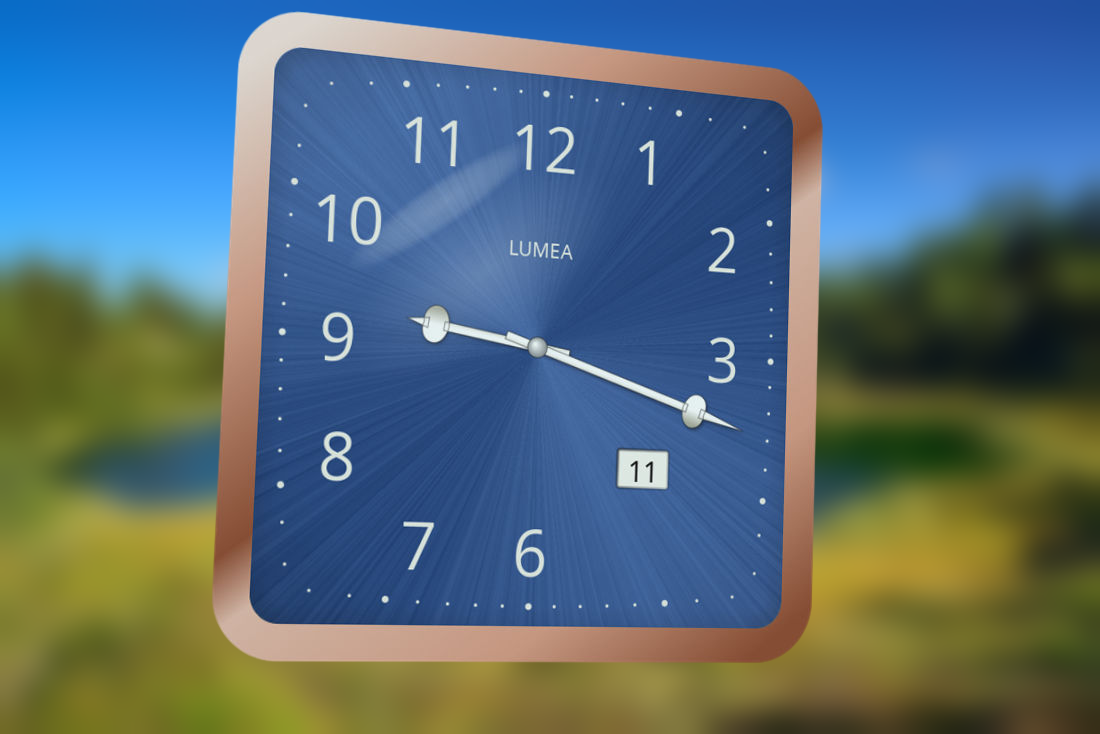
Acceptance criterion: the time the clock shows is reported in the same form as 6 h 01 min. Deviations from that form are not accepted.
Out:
9 h 18 min
